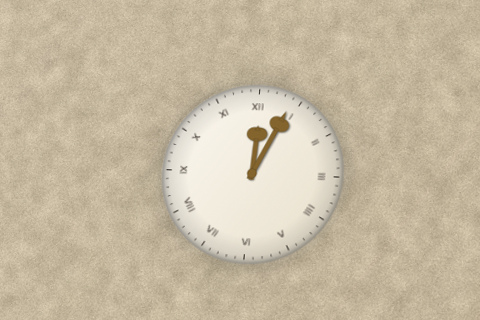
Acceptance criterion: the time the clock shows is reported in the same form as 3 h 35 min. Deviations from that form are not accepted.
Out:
12 h 04 min
